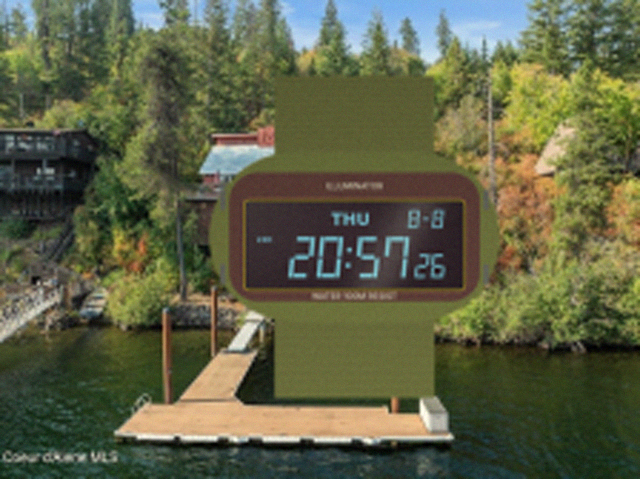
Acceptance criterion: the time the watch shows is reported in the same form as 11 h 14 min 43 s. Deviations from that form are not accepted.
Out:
20 h 57 min 26 s
